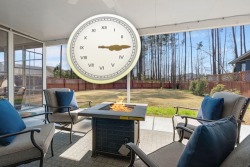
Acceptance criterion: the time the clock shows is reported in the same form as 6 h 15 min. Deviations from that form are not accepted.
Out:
3 h 15 min
